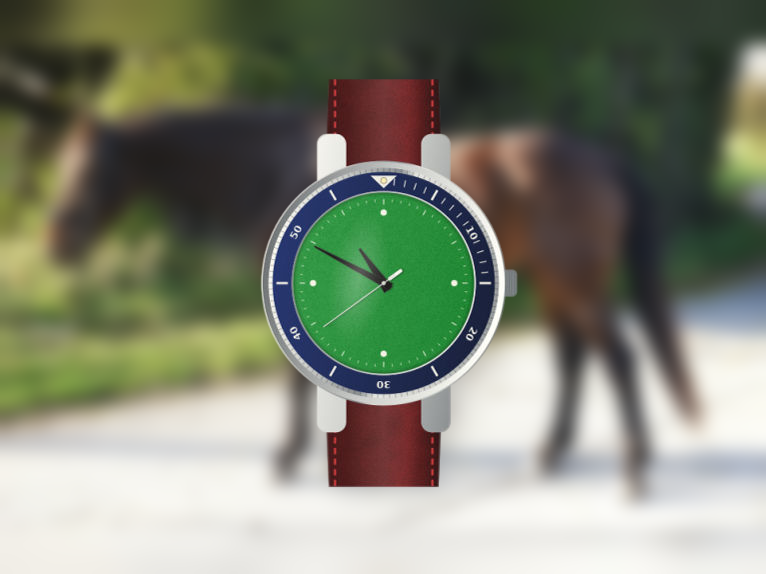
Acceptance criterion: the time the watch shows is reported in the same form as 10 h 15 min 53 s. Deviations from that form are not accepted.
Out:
10 h 49 min 39 s
